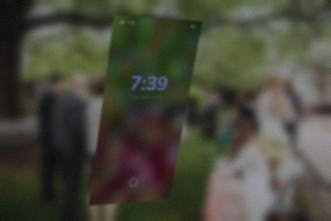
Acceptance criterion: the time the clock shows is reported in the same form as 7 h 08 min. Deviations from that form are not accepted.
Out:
7 h 39 min
